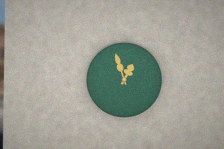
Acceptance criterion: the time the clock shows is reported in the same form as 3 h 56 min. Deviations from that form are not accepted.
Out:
12 h 57 min
